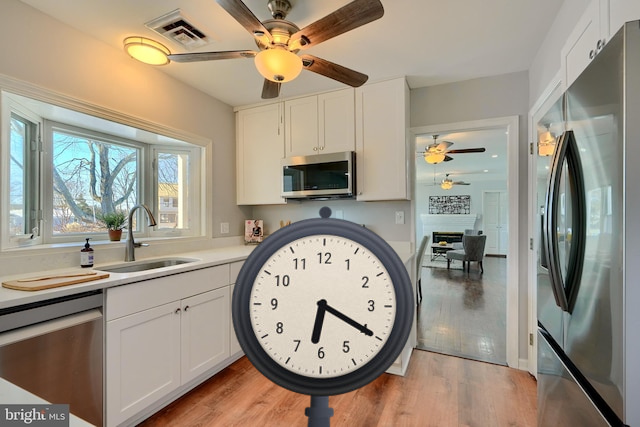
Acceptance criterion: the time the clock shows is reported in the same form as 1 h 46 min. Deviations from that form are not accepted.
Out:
6 h 20 min
